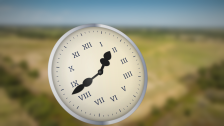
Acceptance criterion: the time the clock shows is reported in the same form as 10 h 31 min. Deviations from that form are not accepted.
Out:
1 h 43 min
